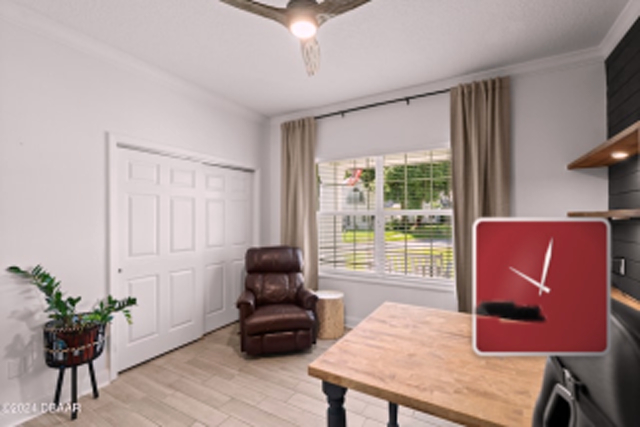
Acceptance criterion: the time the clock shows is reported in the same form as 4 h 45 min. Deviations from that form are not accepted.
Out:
10 h 02 min
